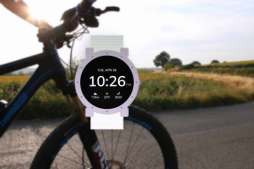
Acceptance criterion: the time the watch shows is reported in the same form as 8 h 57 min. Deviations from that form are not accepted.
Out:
10 h 26 min
